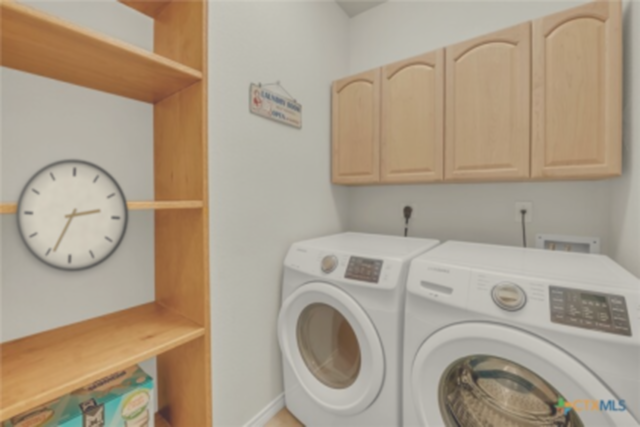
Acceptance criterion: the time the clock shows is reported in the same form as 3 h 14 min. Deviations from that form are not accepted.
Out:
2 h 34 min
